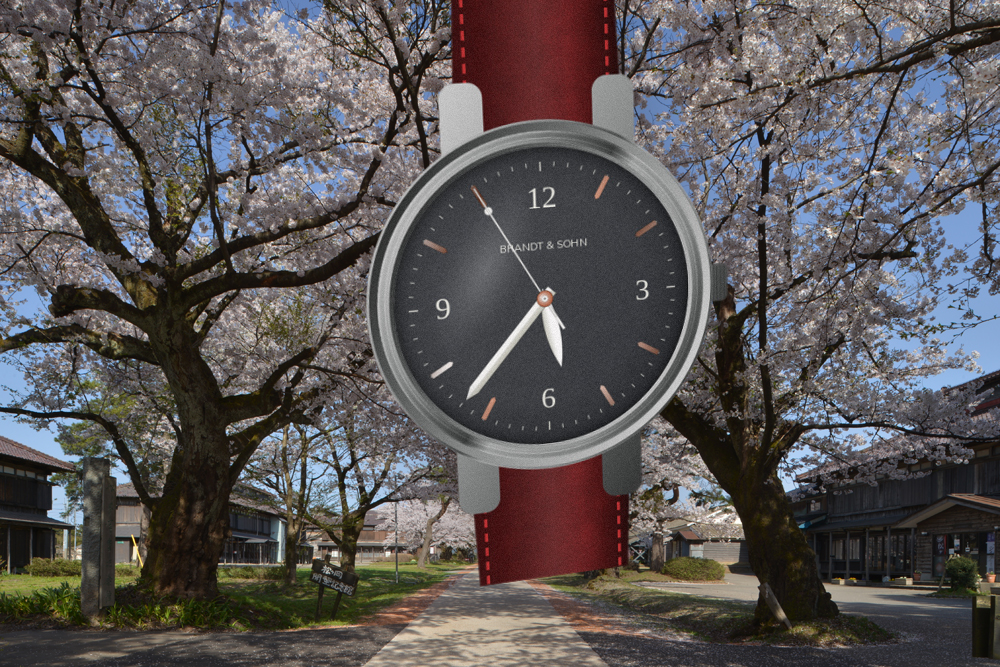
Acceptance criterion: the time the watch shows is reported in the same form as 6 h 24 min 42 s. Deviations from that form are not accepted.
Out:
5 h 36 min 55 s
